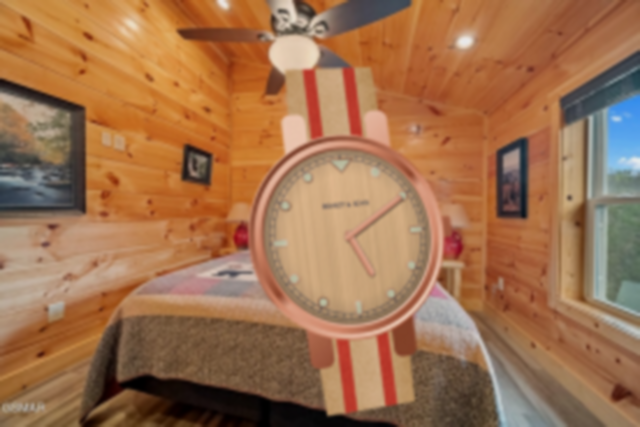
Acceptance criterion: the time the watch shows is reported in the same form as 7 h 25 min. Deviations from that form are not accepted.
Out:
5 h 10 min
